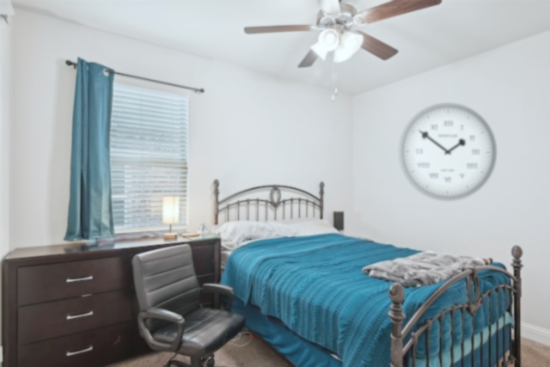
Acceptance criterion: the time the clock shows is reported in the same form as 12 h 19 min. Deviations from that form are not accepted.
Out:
1 h 51 min
